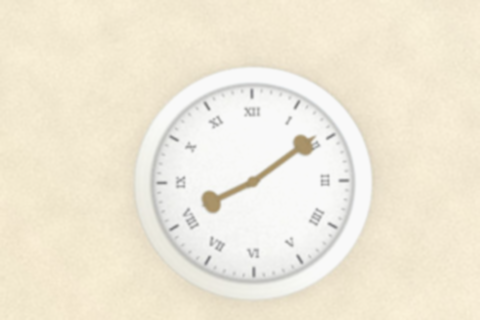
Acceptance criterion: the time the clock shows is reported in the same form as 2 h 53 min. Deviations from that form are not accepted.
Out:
8 h 09 min
